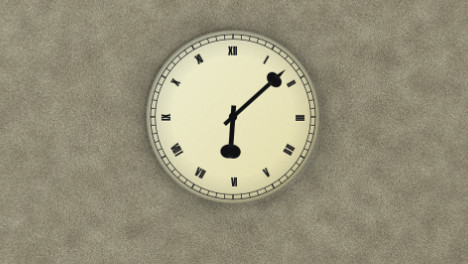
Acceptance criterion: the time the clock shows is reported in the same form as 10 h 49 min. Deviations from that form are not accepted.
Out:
6 h 08 min
